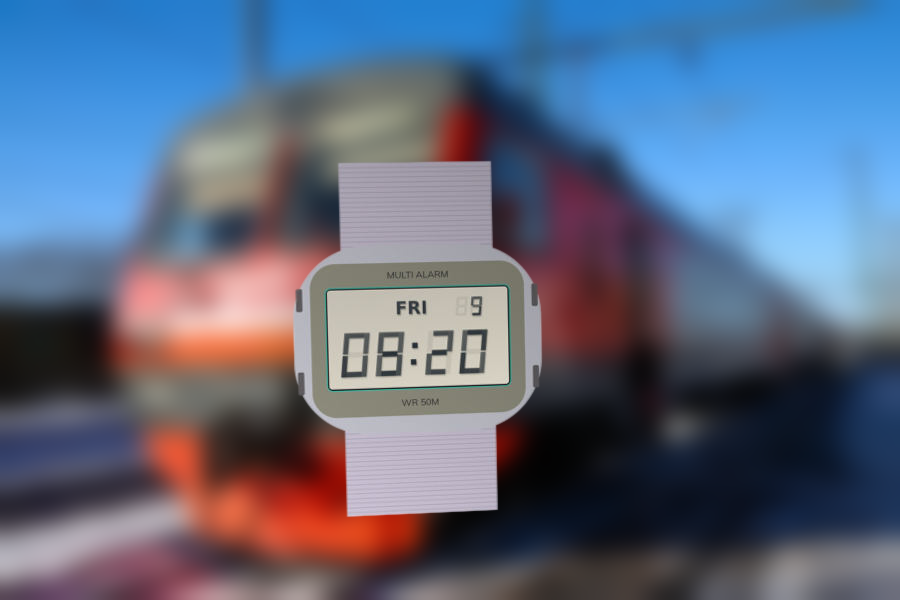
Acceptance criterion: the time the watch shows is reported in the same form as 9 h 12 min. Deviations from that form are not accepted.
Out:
8 h 20 min
